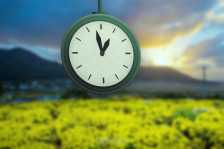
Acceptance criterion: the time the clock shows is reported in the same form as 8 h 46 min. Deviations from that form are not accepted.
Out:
12 h 58 min
